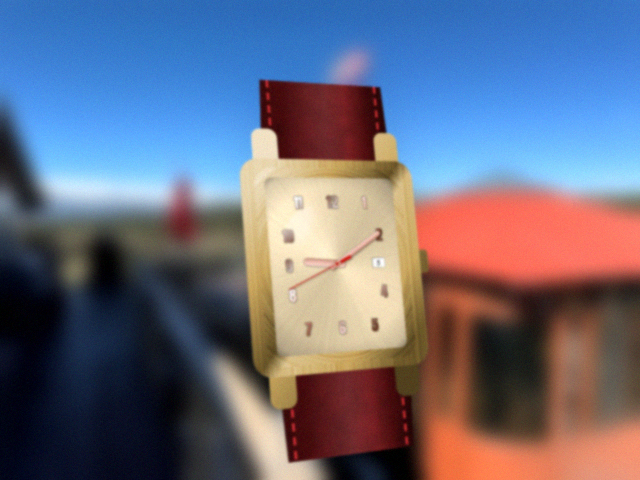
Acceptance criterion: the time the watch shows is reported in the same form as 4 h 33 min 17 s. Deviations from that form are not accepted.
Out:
9 h 09 min 41 s
